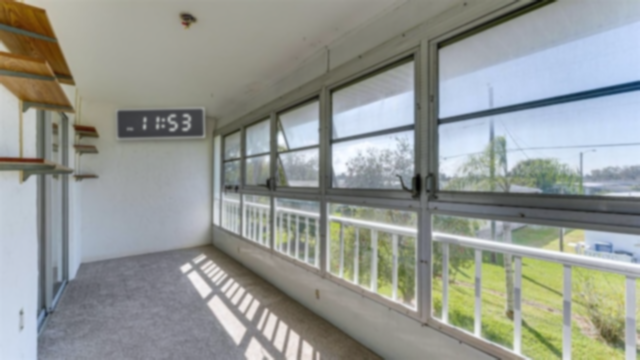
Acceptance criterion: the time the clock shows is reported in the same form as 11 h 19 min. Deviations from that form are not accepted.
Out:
11 h 53 min
